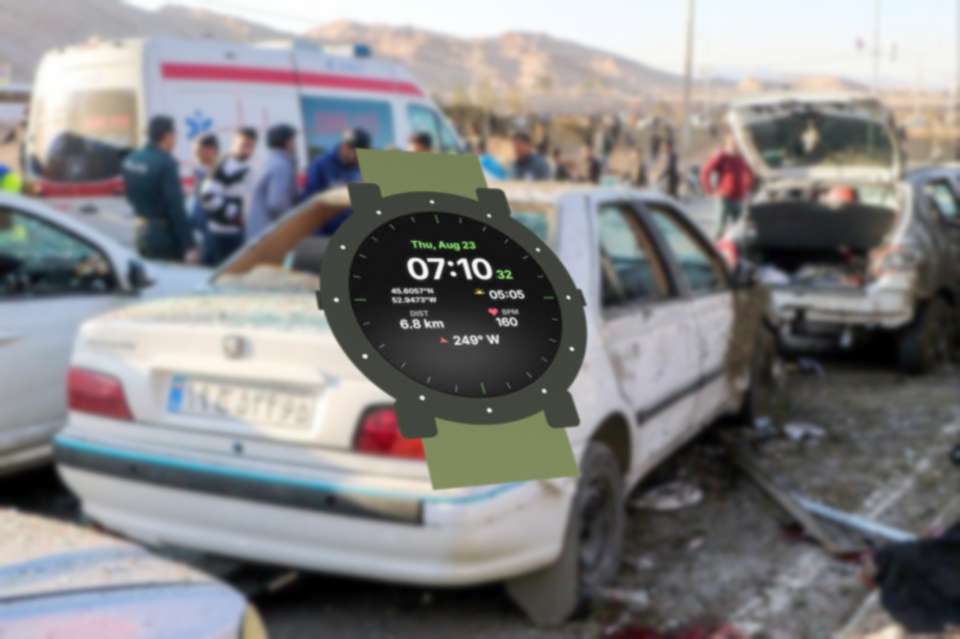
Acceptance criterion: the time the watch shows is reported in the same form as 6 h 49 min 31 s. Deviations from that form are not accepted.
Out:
7 h 10 min 32 s
